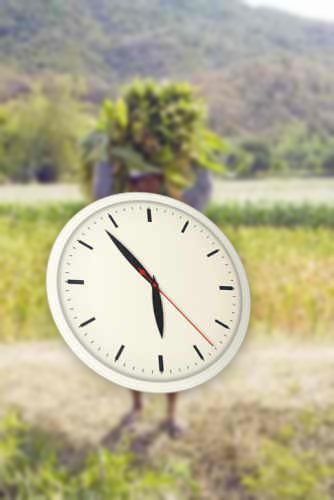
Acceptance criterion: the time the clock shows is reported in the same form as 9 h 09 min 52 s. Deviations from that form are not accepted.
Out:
5 h 53 min 23 s
